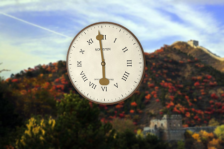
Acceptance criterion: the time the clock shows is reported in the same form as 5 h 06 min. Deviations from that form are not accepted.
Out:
5 h 59 min
